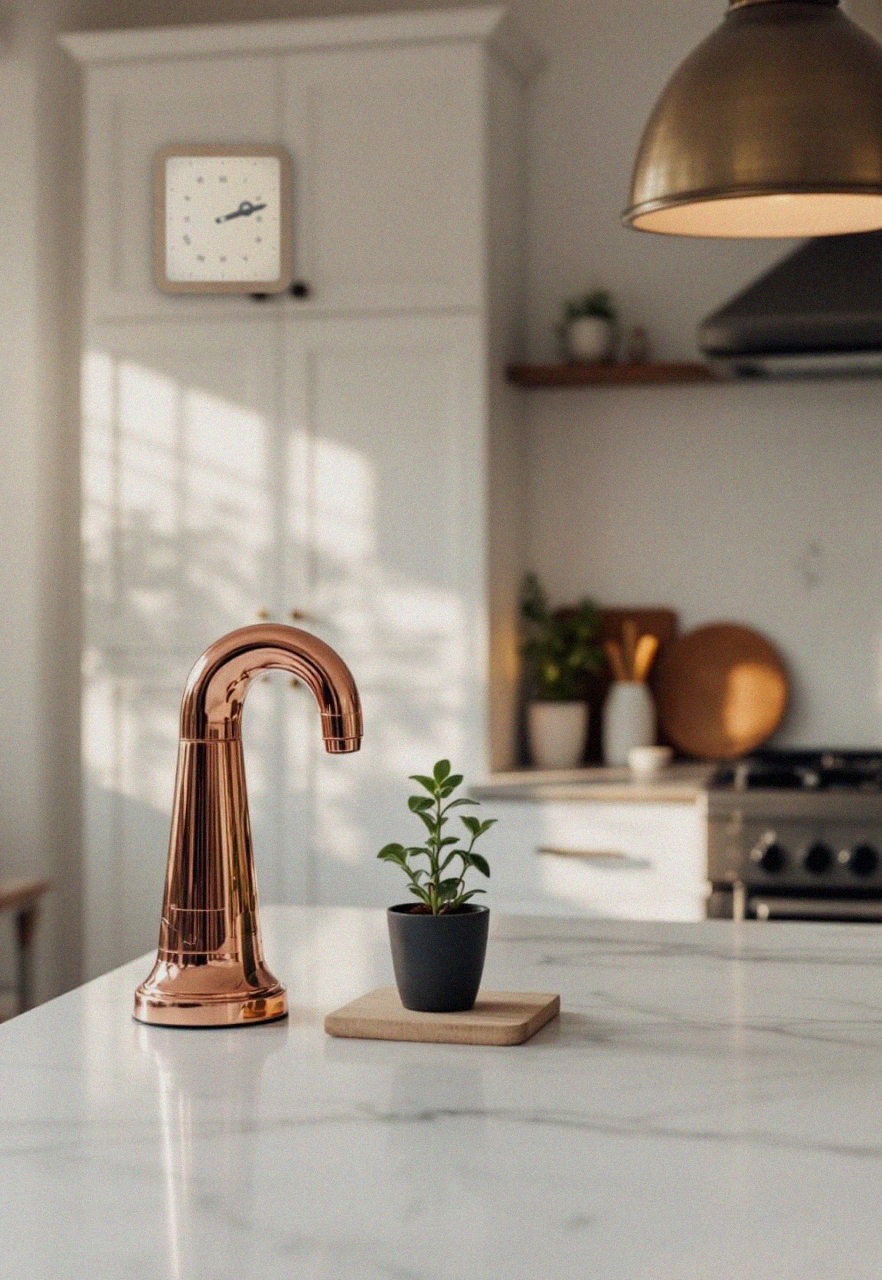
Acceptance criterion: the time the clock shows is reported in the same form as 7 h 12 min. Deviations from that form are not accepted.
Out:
2 h 12 min
